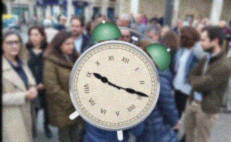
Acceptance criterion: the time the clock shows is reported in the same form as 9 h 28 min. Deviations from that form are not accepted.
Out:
9 h 14 min
